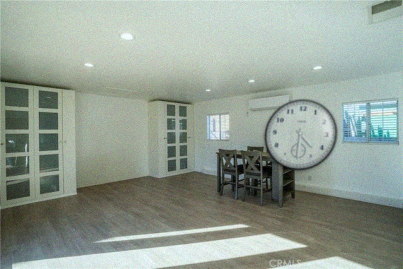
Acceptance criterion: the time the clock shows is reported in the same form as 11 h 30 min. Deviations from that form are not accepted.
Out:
4 h 30 min
